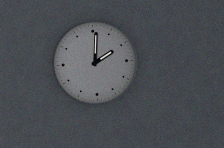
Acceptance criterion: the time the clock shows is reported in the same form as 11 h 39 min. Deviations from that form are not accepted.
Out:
2 h 01 min
